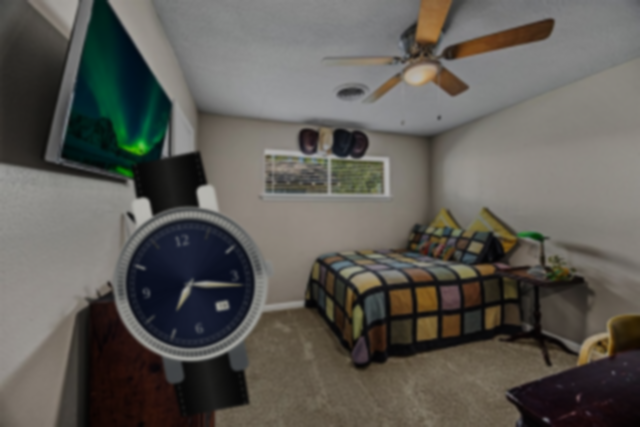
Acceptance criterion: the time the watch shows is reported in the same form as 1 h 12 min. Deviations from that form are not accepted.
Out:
7 h 17 min
